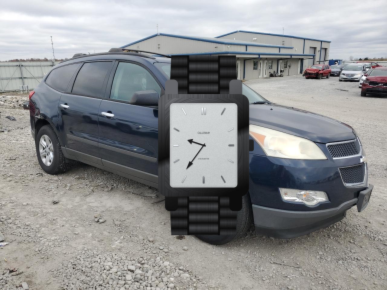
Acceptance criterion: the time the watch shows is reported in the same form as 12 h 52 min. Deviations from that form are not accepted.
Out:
9 h 36 min
